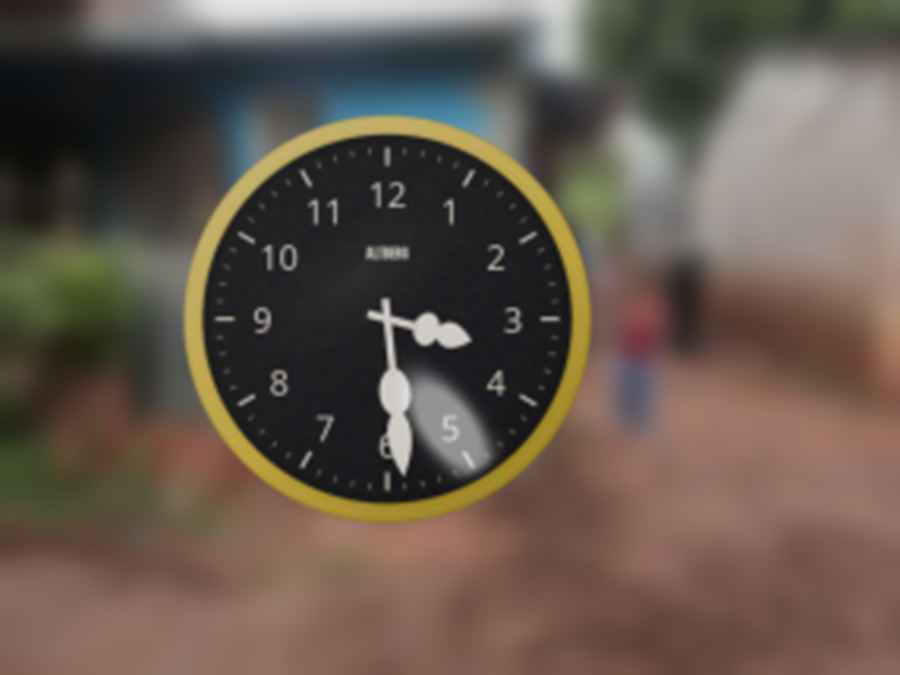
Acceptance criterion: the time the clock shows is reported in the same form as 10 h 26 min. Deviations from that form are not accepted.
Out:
3 h 29 min
